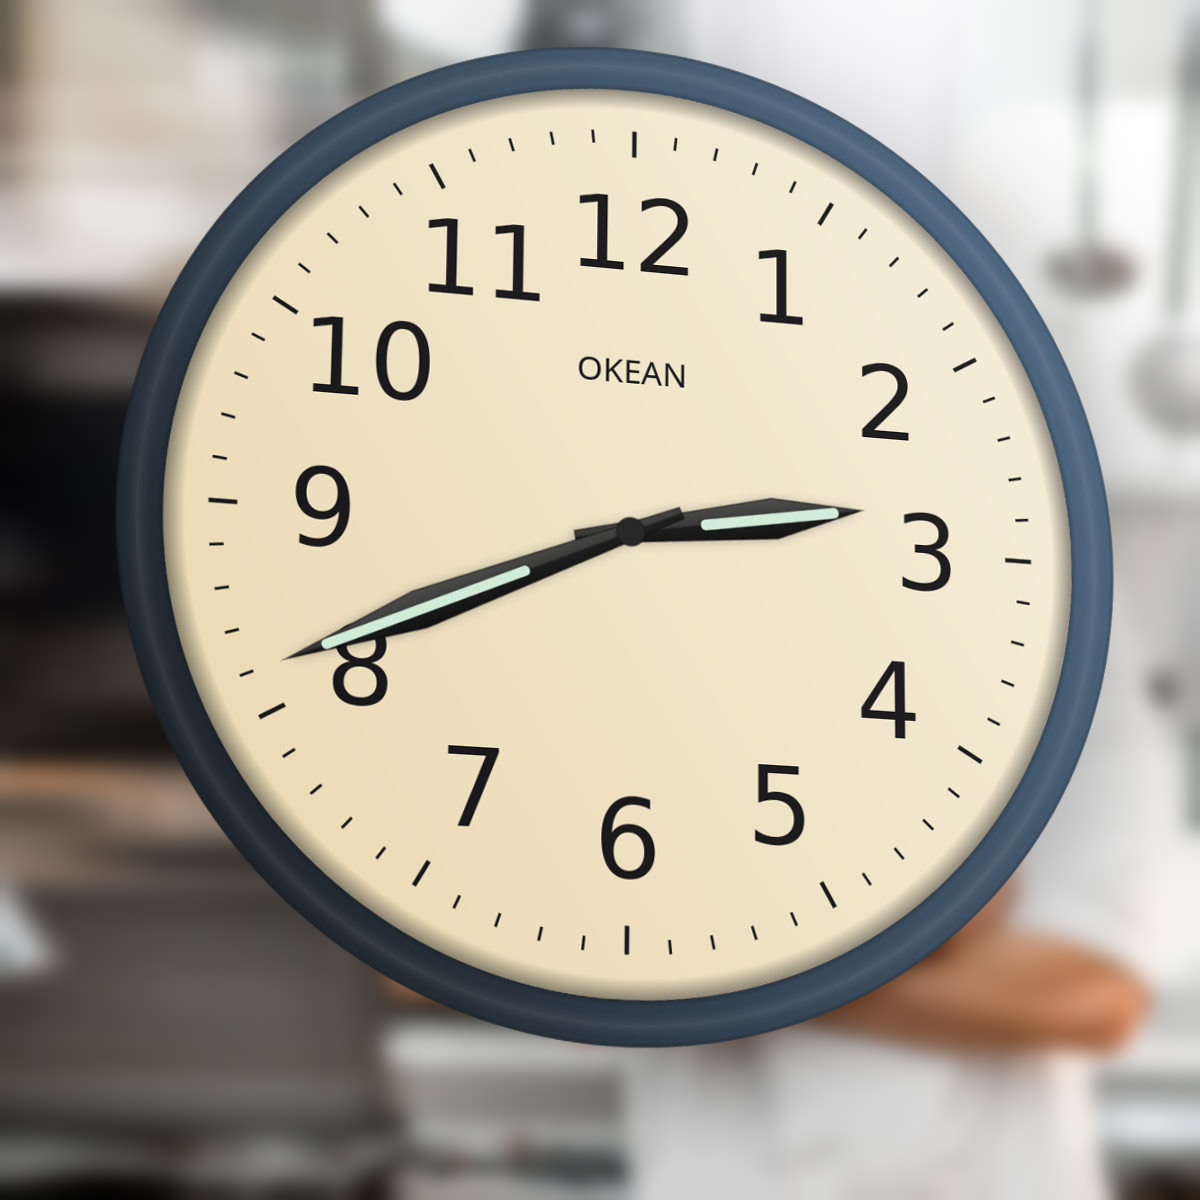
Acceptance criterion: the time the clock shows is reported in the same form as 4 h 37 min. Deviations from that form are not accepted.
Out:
2 h 41 min
